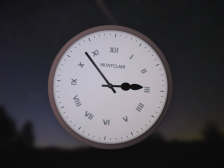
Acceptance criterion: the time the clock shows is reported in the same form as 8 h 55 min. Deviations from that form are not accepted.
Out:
2 h 53 min
